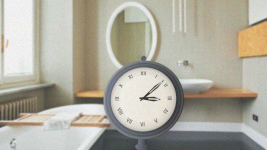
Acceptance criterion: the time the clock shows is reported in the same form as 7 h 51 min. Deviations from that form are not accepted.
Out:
3 h 08 min
